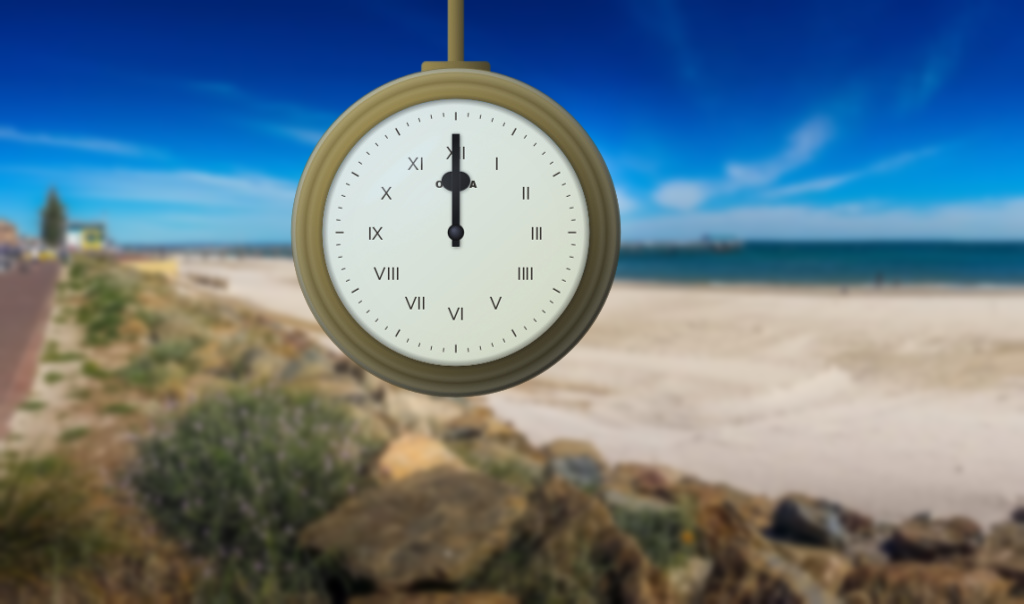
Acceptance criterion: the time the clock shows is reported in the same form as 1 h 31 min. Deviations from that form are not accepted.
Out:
12 h 00 min
